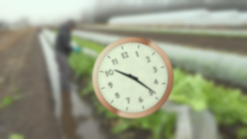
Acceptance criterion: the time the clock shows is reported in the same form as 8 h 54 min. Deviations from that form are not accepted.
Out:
10 h 24 min
